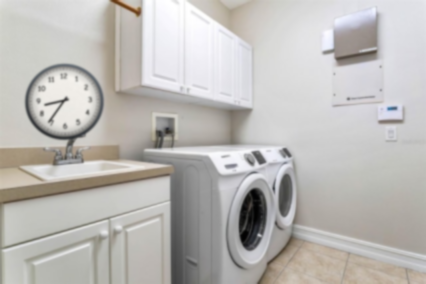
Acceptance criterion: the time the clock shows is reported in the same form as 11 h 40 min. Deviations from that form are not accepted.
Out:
8 h 36 min
